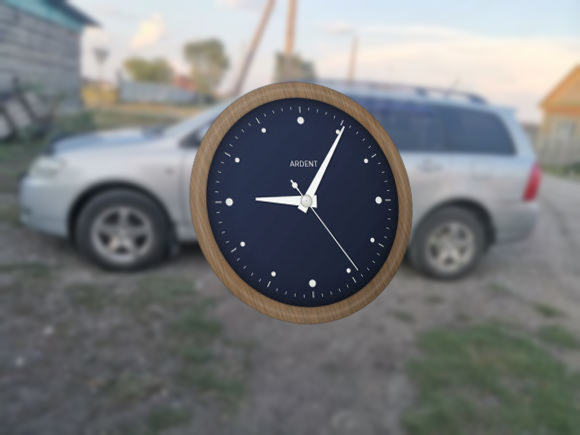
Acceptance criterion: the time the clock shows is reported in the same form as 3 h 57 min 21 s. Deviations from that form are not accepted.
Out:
9 h 05 min 24 s
